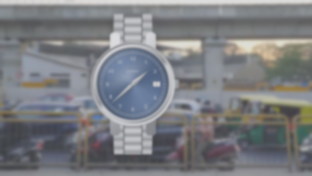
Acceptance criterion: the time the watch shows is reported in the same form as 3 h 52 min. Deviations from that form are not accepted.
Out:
1 h 38 min
